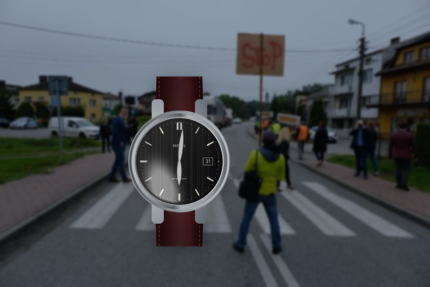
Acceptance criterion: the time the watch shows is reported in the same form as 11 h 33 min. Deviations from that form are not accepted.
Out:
6 h 01 min
